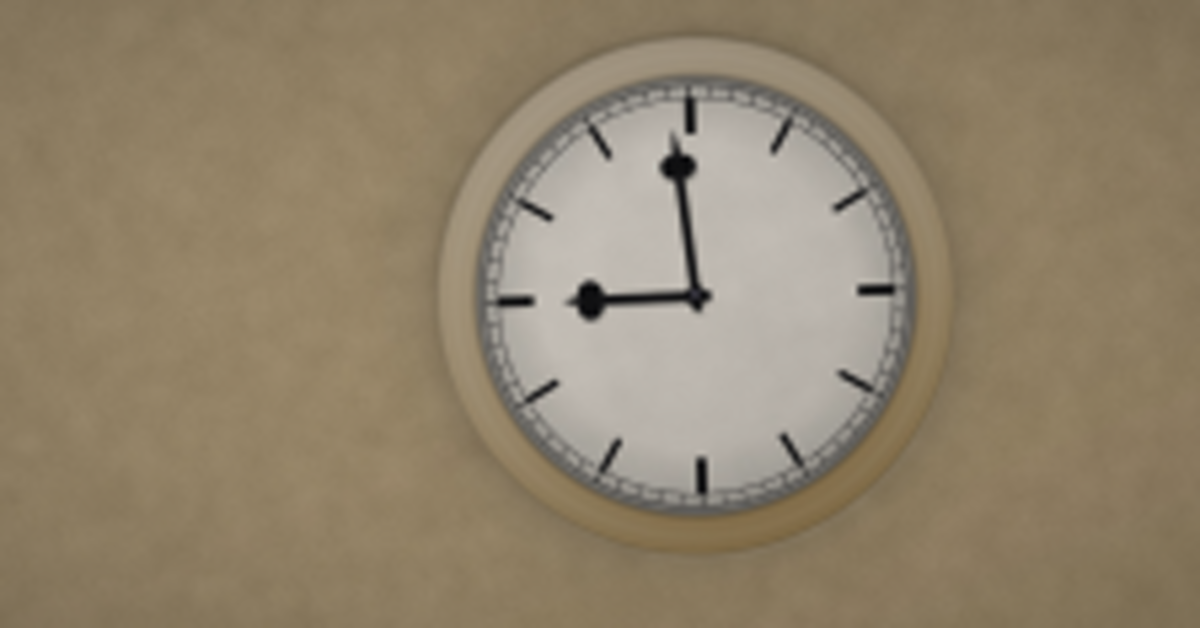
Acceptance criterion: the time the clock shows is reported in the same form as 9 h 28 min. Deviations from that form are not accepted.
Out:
8 h 59 min
